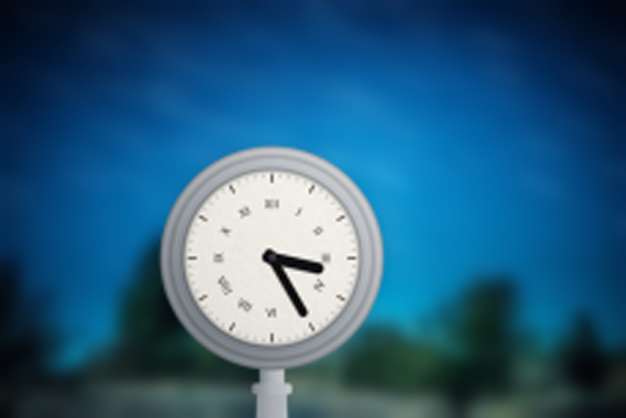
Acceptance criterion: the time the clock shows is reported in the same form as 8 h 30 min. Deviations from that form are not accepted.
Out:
3 h 25 min
